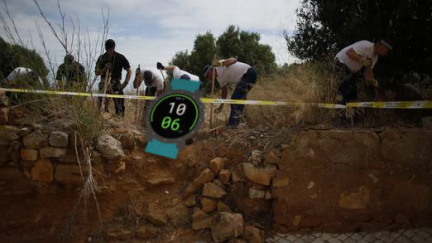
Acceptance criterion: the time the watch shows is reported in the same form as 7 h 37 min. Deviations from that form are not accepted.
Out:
10 h 06 min
